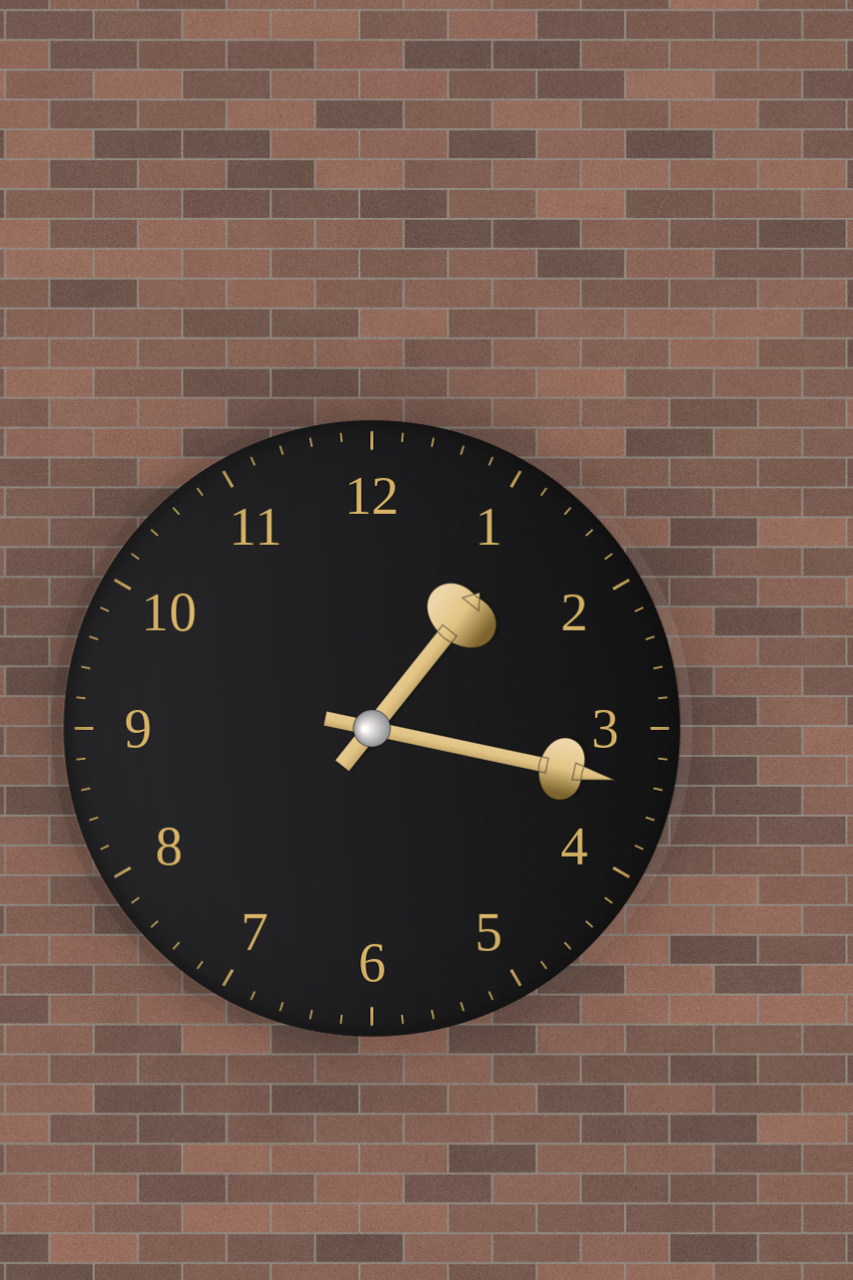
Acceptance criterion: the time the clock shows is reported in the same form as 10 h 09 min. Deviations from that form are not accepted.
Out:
1 h 17 min
